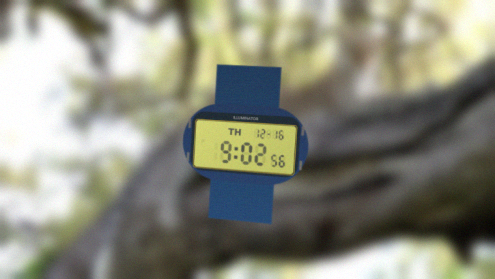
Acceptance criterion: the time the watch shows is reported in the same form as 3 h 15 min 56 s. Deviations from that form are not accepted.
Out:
9 h 02 min 56 s
